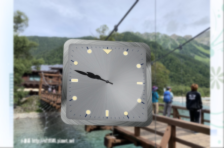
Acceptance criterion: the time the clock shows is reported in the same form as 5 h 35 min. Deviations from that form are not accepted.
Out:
9 h 48 min
